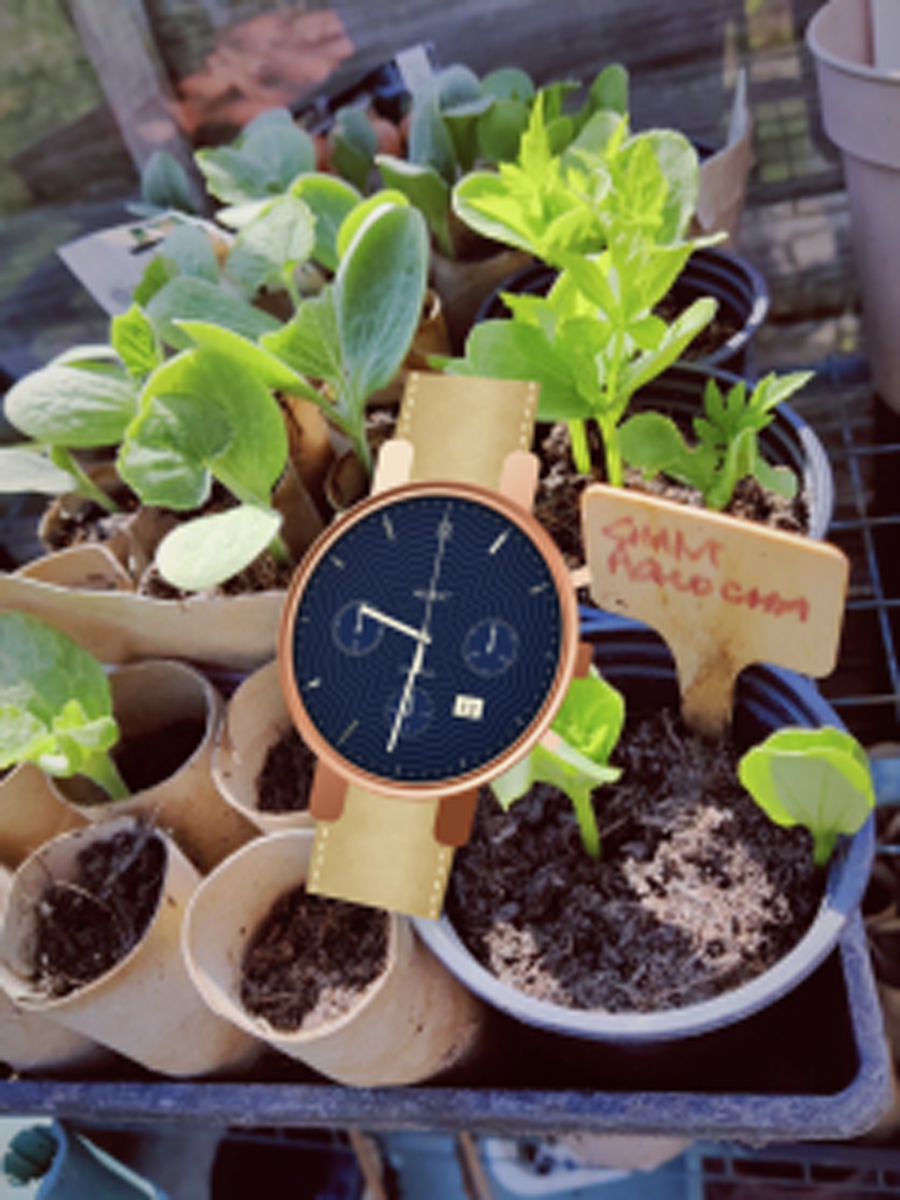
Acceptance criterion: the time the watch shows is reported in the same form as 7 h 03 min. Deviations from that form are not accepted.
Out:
9 h 31 min
